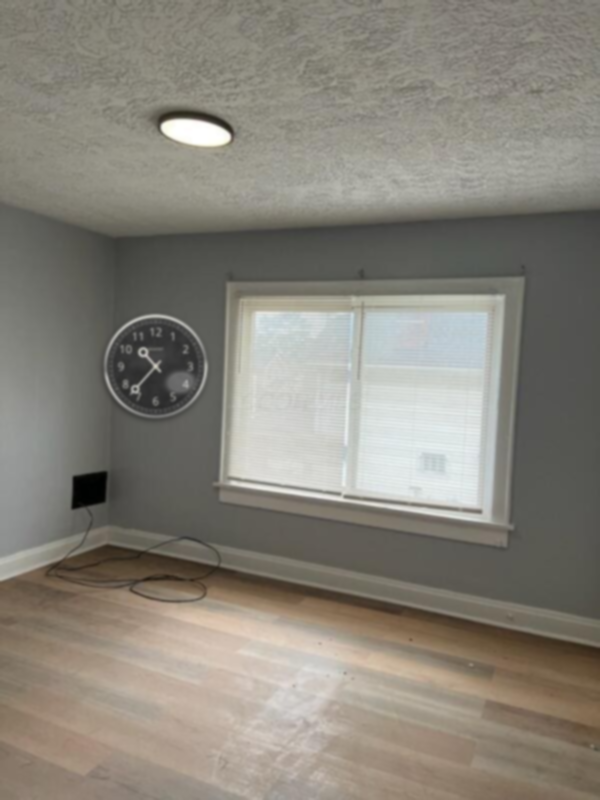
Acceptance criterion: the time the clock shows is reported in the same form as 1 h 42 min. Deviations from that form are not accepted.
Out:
10 h 37 min
